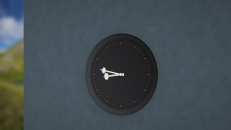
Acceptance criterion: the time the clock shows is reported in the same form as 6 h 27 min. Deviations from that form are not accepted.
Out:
8 h 47 min
